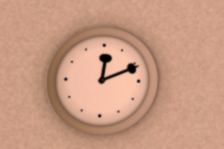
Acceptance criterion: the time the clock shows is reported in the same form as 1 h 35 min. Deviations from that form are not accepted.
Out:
12 h 11 min
